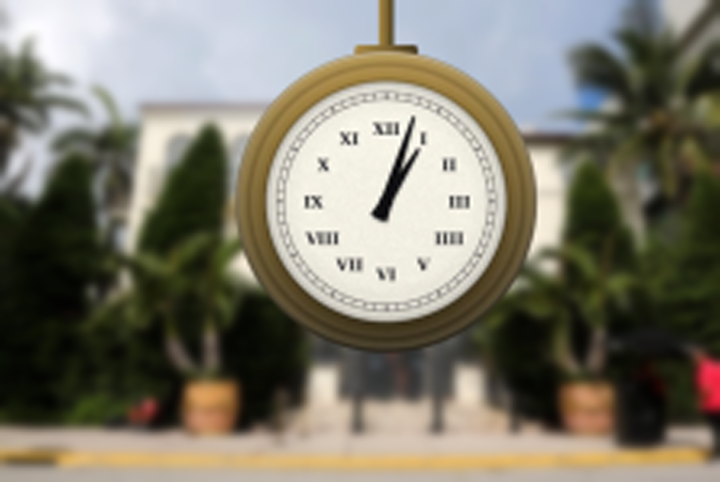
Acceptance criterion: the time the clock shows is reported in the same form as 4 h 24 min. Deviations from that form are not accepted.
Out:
1 h 03 min
